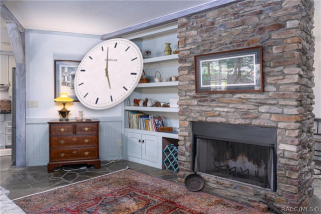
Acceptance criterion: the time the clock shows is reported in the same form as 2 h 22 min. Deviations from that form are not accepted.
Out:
4 h 57 min
